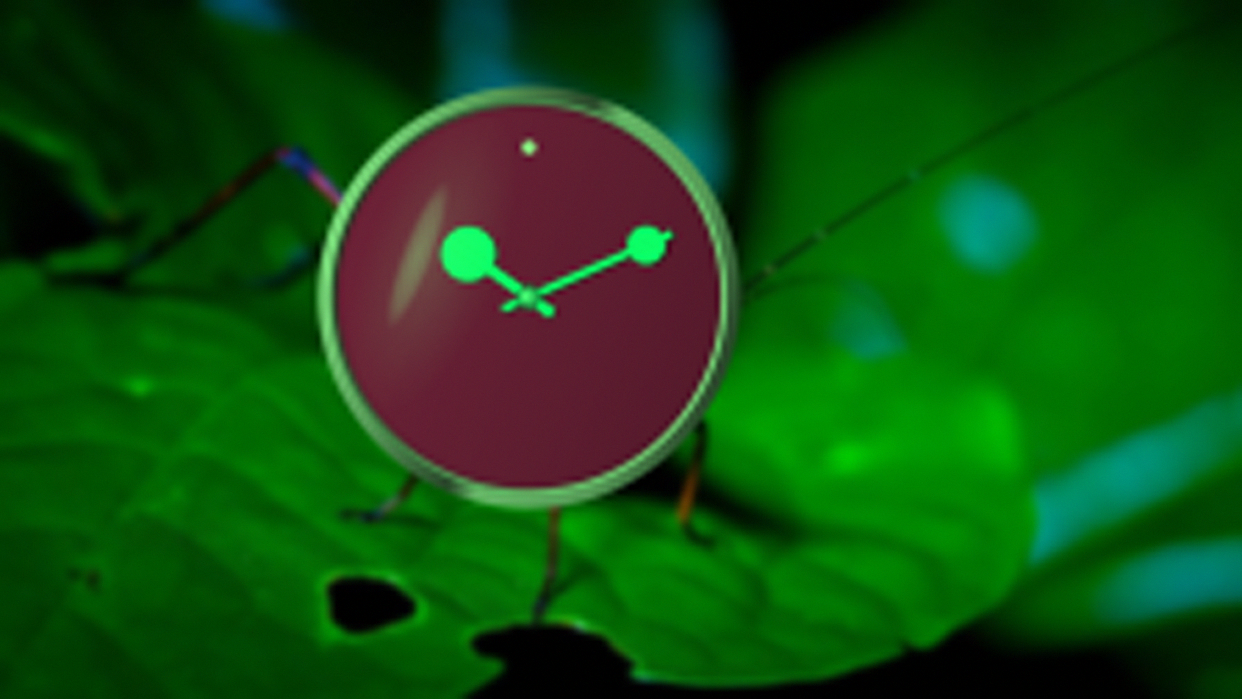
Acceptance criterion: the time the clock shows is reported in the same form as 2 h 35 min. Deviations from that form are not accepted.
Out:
10 h 11 min
